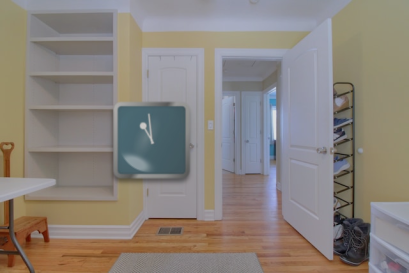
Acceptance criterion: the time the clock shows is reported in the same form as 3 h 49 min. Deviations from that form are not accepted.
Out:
10 h 59 min
